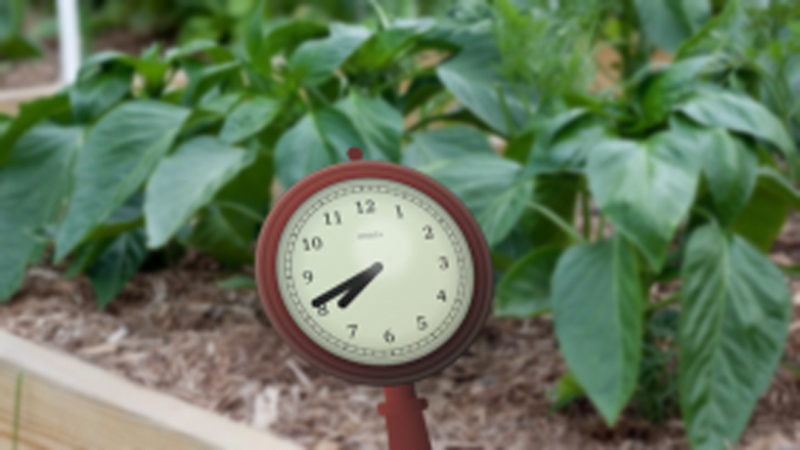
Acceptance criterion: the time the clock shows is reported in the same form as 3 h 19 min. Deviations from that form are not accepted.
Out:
7 h 41 min
